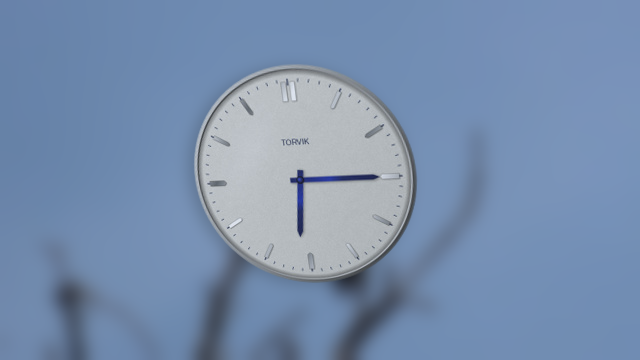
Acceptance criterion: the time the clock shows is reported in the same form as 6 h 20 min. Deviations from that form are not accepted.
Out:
6 h 15 min
